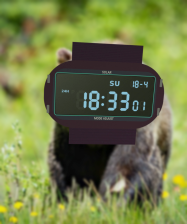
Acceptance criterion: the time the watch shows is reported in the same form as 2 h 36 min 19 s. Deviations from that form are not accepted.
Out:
18 h 33 min 01 s
